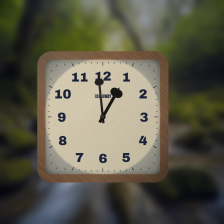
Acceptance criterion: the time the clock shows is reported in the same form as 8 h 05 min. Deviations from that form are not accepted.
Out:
12 h 59 min
